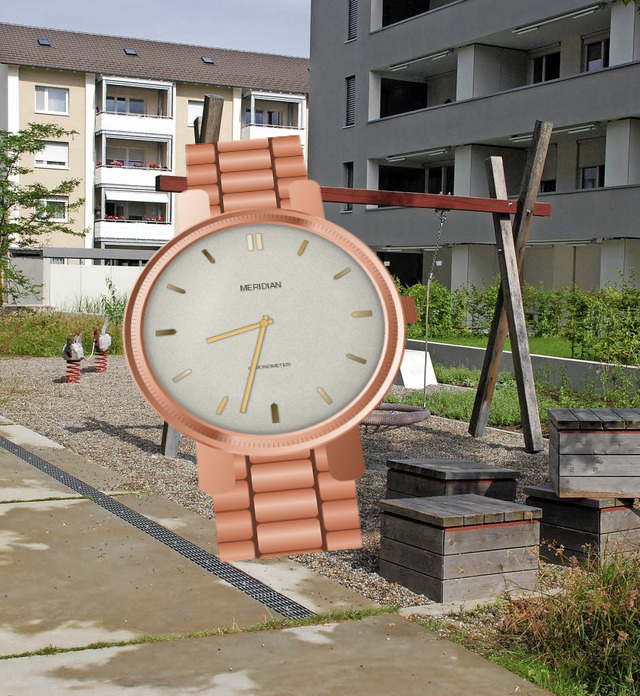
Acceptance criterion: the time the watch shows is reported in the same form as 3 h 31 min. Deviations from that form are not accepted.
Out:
8 h 33 min
